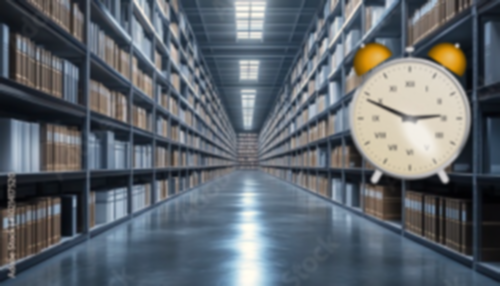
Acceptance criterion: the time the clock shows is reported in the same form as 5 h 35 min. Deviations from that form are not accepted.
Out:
2 h 49 min
